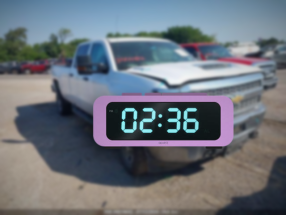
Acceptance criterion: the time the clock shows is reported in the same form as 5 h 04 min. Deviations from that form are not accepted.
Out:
2 h 36 min
